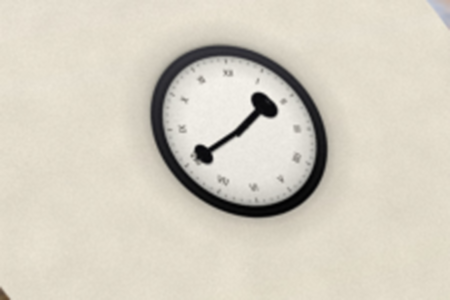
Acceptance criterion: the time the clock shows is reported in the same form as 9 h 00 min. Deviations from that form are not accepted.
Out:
1 h 40 min
